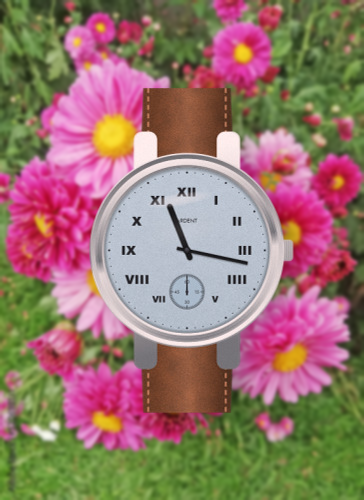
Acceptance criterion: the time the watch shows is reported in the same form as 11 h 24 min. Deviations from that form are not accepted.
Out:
11 h 17 min
